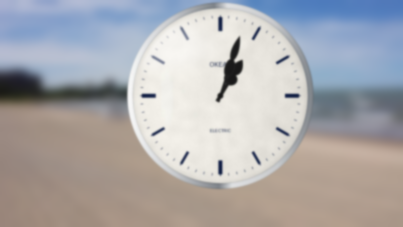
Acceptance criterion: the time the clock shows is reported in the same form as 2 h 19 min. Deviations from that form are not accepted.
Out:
1 h 03 min
